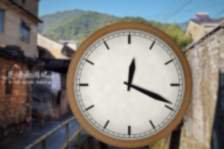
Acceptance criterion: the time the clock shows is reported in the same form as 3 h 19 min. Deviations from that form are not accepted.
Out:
12 h 19 min
